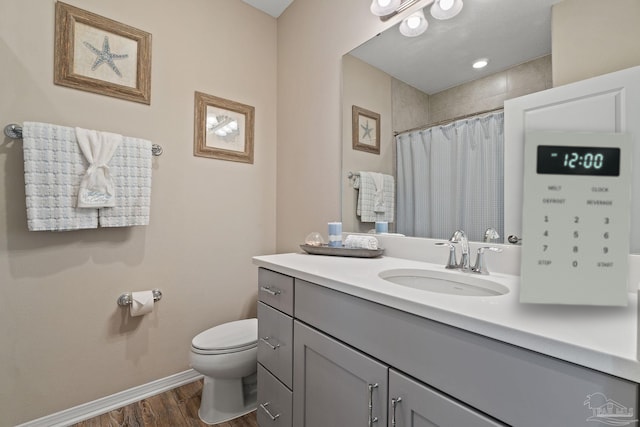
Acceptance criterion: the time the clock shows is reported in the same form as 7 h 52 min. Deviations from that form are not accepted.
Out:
12 h 00 min
